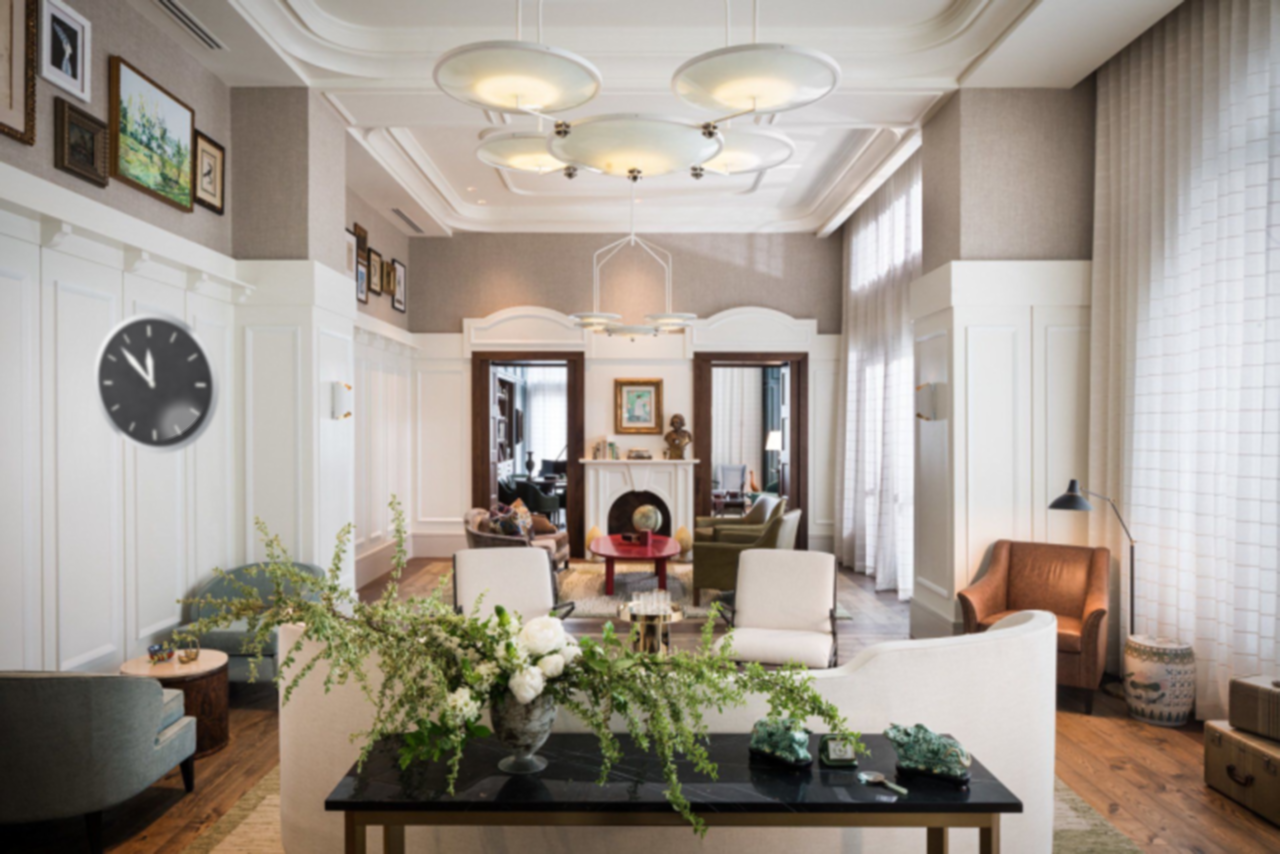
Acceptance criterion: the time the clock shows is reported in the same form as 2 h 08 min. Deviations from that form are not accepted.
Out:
11 h 53 min
